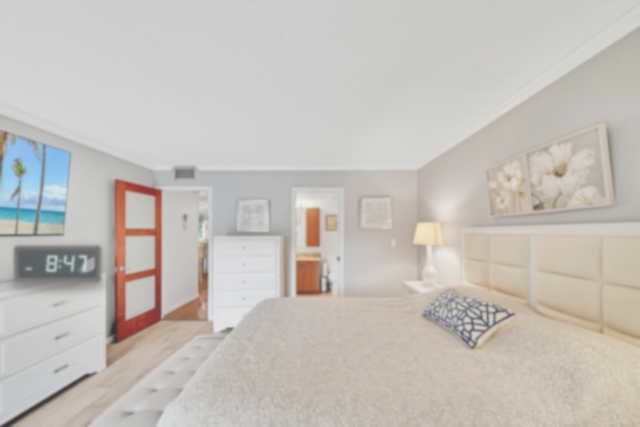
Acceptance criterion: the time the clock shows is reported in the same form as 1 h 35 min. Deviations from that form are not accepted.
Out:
8 h 47 min
